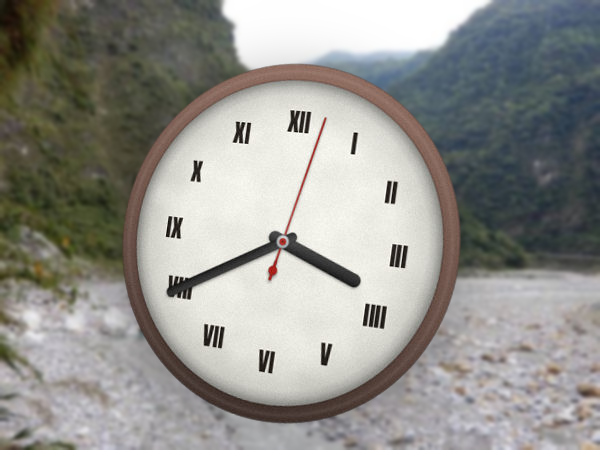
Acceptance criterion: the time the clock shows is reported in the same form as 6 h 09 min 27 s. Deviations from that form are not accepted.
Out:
3 h 40 min 02 s
